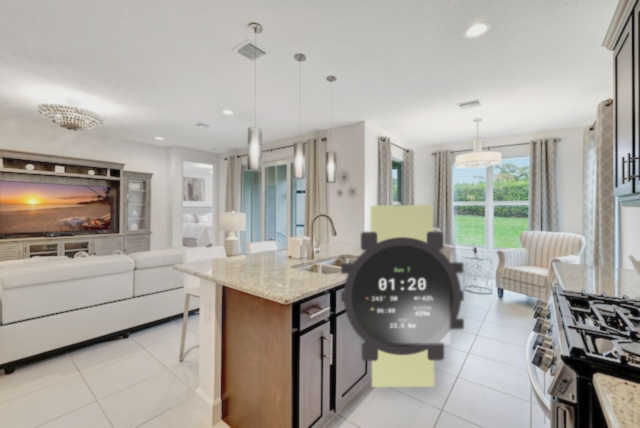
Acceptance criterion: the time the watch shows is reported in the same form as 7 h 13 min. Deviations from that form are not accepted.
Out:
1 h 20 min
